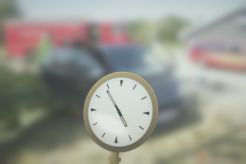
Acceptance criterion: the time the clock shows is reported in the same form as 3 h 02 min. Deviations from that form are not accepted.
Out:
4 h 54 min
